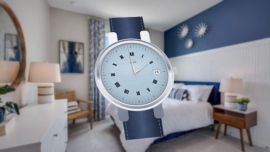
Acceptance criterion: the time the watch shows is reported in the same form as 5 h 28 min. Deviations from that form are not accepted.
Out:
1 h 59 min
